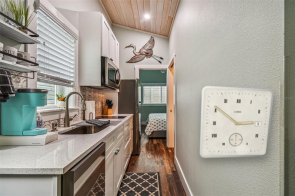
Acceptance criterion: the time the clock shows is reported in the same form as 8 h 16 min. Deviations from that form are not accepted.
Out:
2 h 51 min
